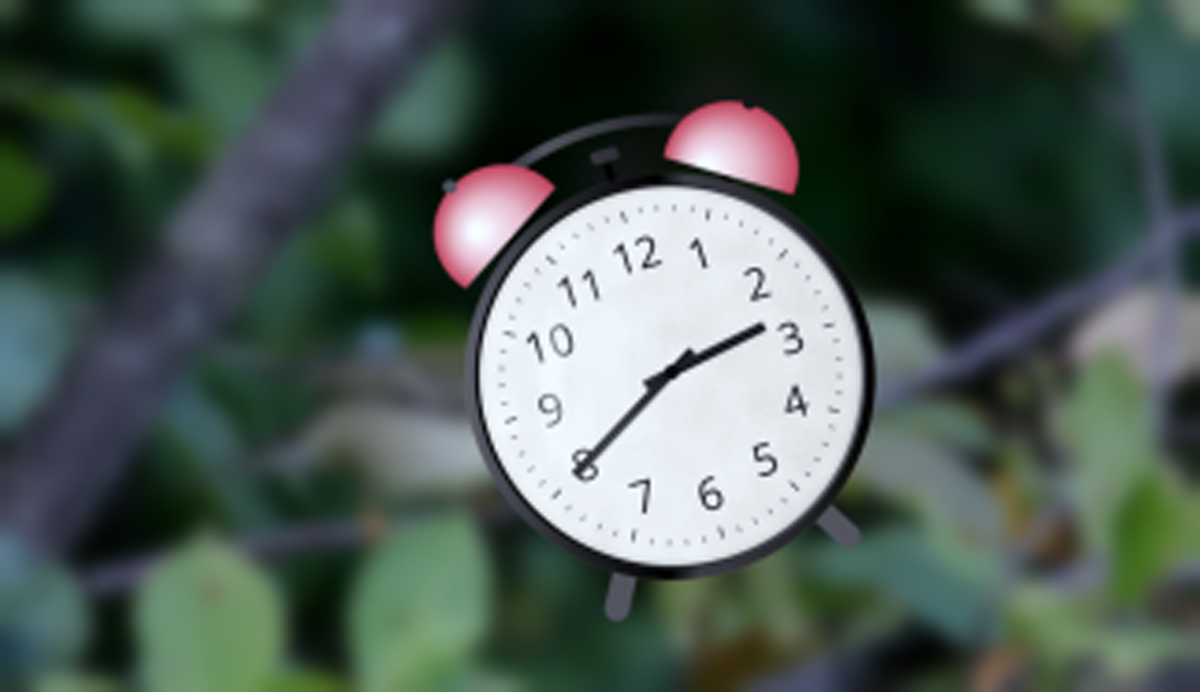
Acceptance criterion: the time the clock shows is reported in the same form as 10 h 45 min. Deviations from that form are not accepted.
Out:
2 h 40 min
